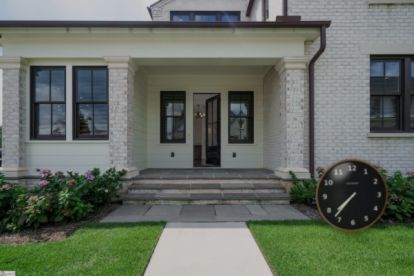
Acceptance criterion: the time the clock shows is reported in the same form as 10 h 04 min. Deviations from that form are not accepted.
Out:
7 h 37 min
